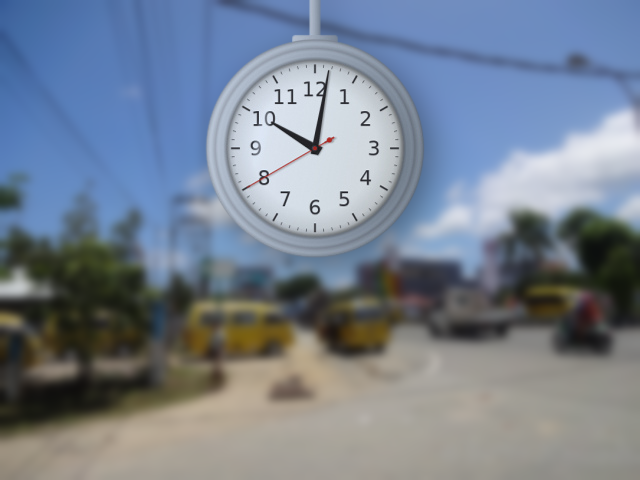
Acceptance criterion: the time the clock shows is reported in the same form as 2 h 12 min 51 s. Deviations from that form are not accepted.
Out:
10 h 01 min 40 s
